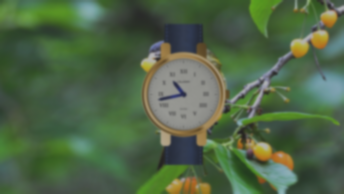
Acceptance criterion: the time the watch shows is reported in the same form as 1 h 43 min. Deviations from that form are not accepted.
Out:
10 h 43 min
